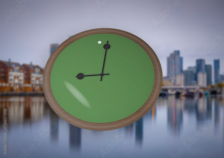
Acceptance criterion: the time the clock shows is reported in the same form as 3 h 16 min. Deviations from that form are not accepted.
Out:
9 h 02 min
